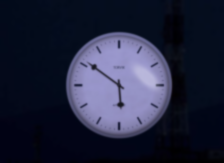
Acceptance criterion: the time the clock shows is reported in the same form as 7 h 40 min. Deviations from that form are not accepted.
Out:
5 h 51 min
